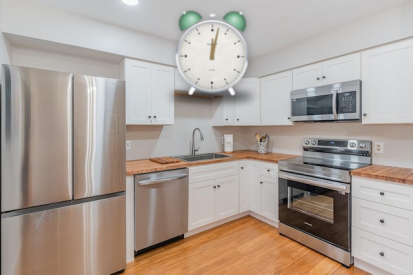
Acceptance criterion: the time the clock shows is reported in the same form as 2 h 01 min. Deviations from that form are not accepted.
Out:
12 h 02 min
